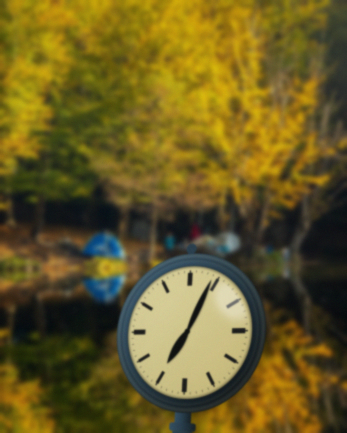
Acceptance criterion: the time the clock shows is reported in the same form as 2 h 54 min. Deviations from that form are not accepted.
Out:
7 h 04 min
